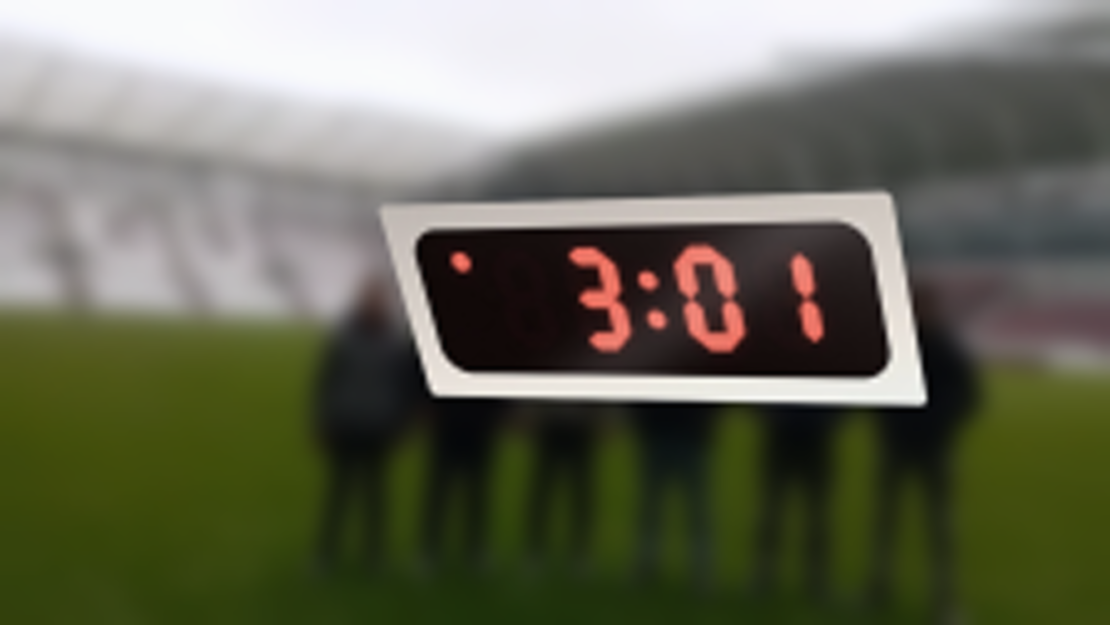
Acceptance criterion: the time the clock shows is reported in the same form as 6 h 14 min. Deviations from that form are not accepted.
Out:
3 h 01 min
